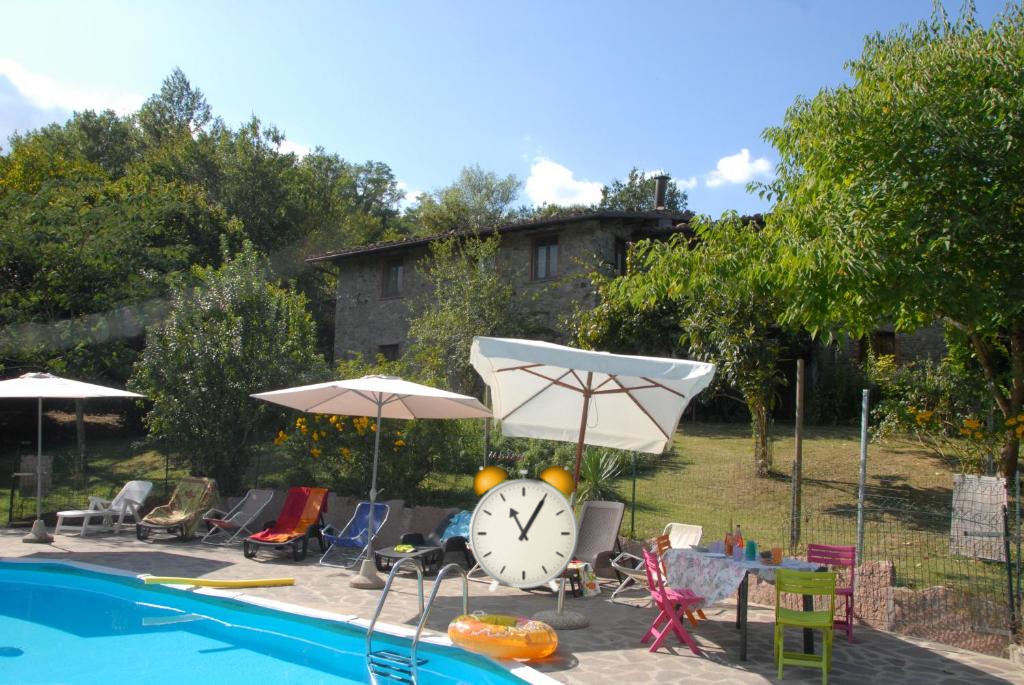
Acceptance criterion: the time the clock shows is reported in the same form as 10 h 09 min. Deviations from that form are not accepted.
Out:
11 h 05 min
